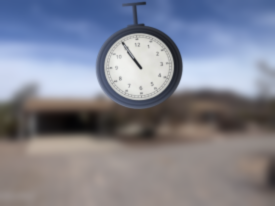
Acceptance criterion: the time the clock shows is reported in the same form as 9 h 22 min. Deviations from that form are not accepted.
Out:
10 h 55 min
